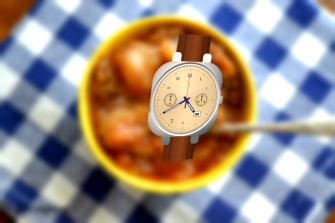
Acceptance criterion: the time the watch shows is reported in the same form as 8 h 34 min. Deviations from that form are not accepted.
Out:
4 h 40 min
